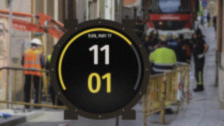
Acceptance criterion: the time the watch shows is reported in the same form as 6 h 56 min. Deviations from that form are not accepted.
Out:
11 h 01 min
